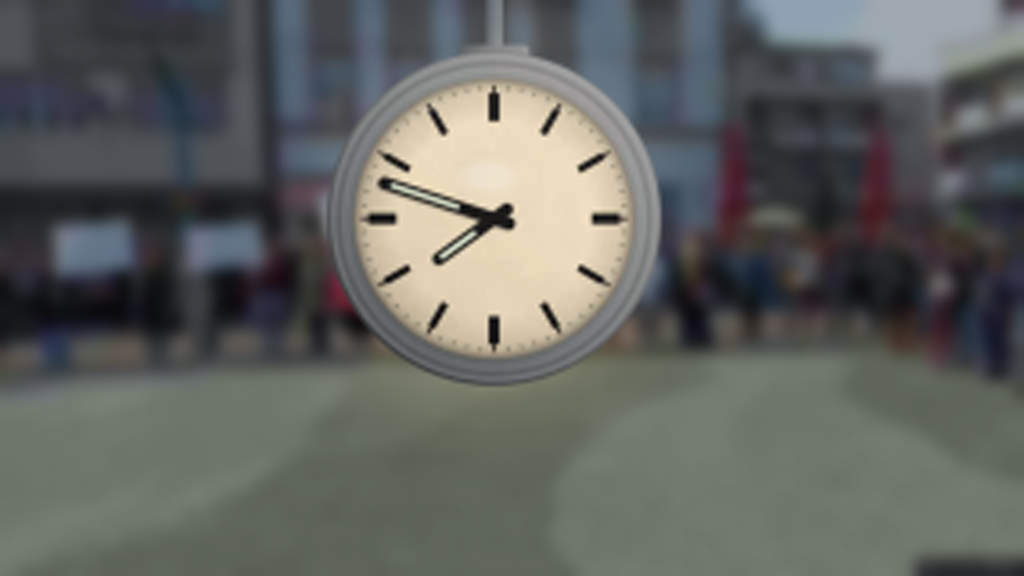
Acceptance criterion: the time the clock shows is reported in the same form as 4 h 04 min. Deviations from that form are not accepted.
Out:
7 h 48 min
